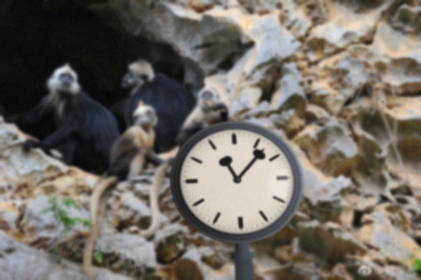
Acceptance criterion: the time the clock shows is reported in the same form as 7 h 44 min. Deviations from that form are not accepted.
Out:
11 h 07 min
